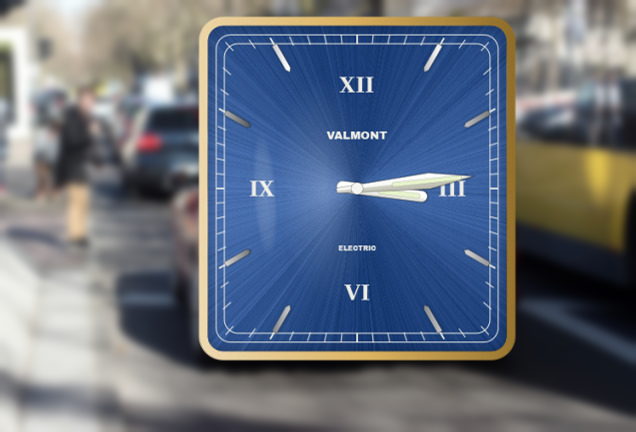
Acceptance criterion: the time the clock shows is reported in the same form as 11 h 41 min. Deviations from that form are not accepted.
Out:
3 h 14 min
